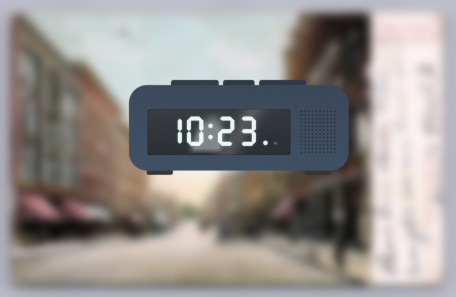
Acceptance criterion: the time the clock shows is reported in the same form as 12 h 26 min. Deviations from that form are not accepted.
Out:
10 h 23 min
